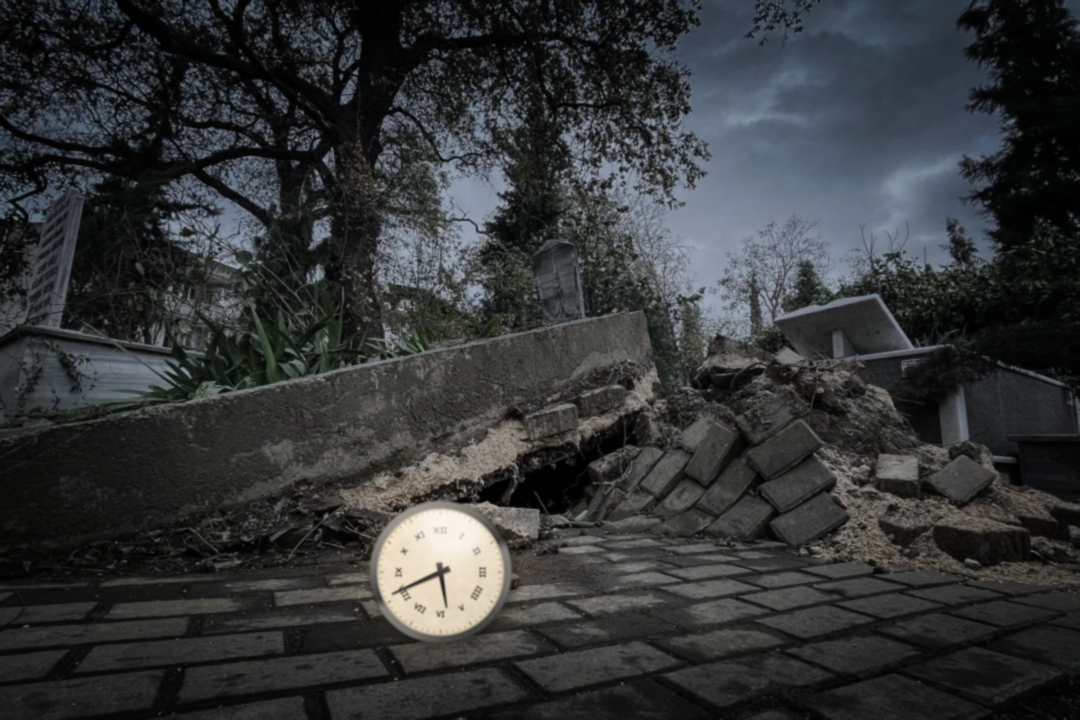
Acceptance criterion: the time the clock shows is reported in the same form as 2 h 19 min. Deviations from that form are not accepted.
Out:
5 h 41 min
